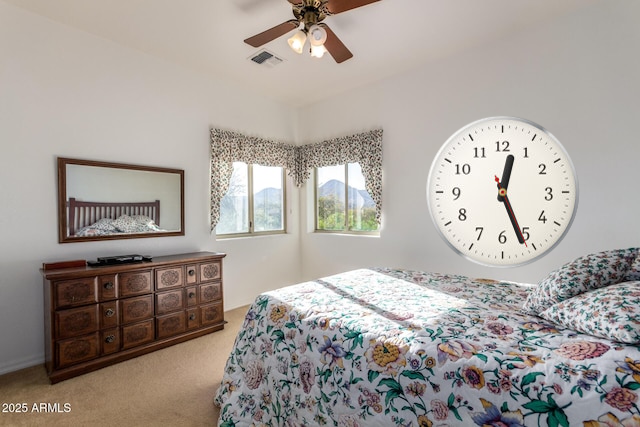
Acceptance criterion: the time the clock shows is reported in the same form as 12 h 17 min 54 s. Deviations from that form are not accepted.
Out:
12 h 26 min 26 s
